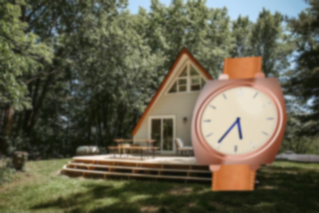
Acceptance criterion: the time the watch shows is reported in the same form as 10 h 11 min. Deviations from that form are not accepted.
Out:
5 h 36 min
